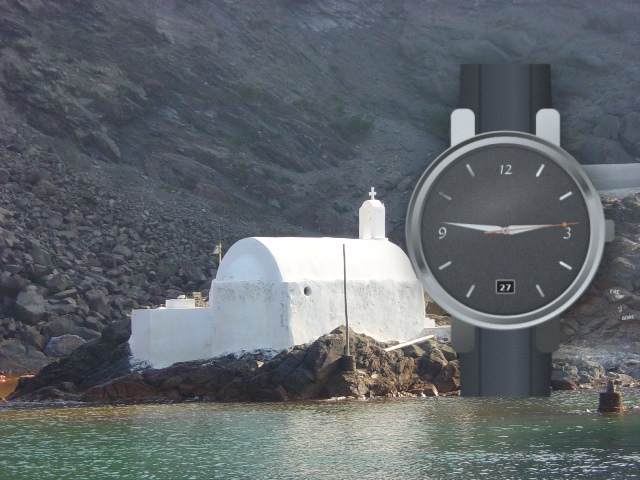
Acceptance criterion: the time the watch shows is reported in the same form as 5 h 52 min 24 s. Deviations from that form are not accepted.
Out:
2 h 46 min 14 s
